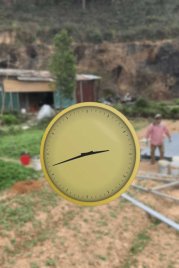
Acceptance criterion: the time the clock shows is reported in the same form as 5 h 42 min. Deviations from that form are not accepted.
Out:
2 h 42 min
